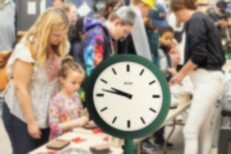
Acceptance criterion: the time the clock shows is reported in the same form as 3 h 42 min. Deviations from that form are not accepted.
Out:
9 h 47 min
